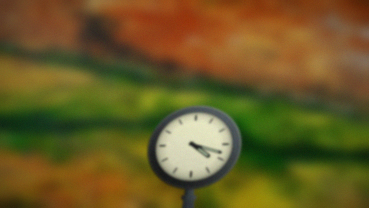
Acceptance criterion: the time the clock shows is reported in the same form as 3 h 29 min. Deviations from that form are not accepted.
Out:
4 h 18 min
